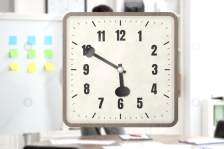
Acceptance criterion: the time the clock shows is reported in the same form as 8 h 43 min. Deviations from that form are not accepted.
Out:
5 h 50 min
